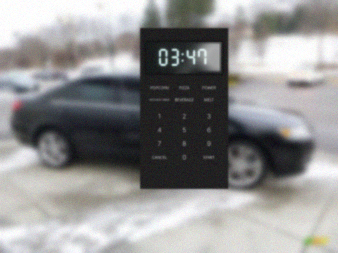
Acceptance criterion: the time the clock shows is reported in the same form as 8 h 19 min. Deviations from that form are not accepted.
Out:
3 h 47 min
